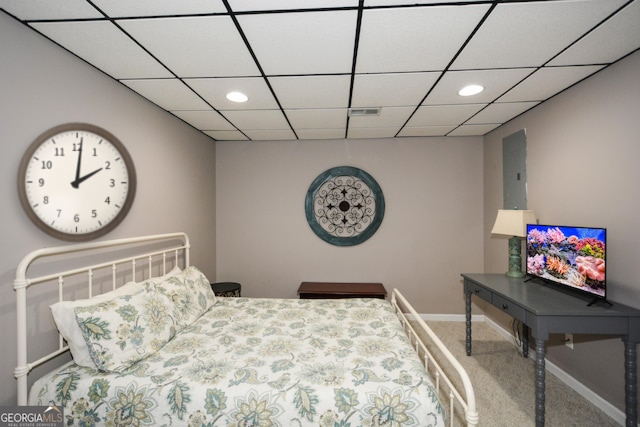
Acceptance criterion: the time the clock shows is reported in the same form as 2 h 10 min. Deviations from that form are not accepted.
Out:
2 h 01 min
